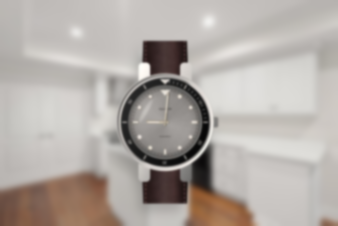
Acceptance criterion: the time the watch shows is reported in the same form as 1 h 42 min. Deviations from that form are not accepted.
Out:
9 h 01 min
